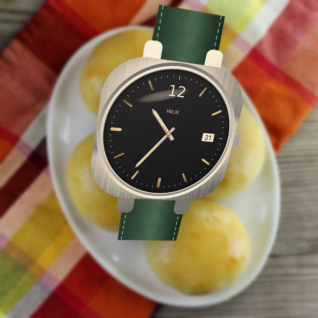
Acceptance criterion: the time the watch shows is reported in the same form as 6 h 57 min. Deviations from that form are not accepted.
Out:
10 h 36 min
